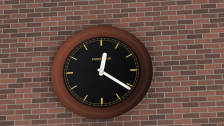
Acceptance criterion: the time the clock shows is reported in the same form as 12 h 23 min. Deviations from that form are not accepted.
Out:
12 h 21 min
